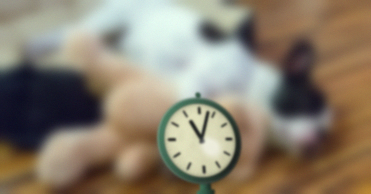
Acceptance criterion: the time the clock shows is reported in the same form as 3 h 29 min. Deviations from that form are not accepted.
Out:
11 h 03 min
